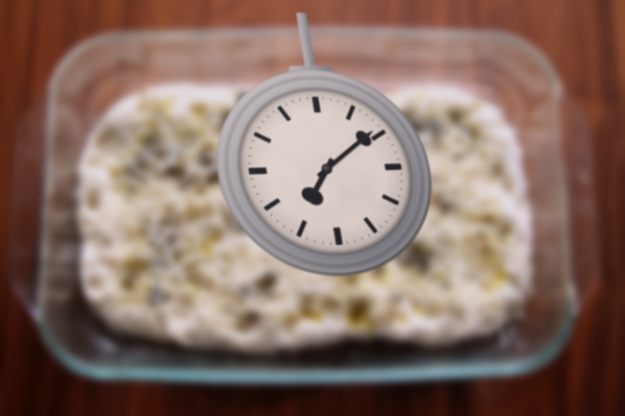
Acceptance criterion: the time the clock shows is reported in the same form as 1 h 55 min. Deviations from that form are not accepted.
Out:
7 h 09 min
